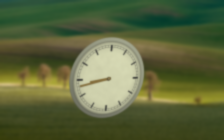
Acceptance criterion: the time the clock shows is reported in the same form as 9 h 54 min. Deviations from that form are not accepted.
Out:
8 h 43 min
